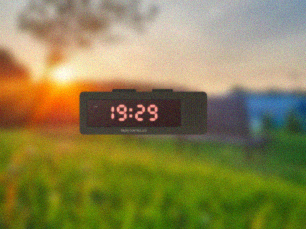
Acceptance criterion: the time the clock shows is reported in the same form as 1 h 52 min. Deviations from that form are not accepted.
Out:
19 h 29 min
